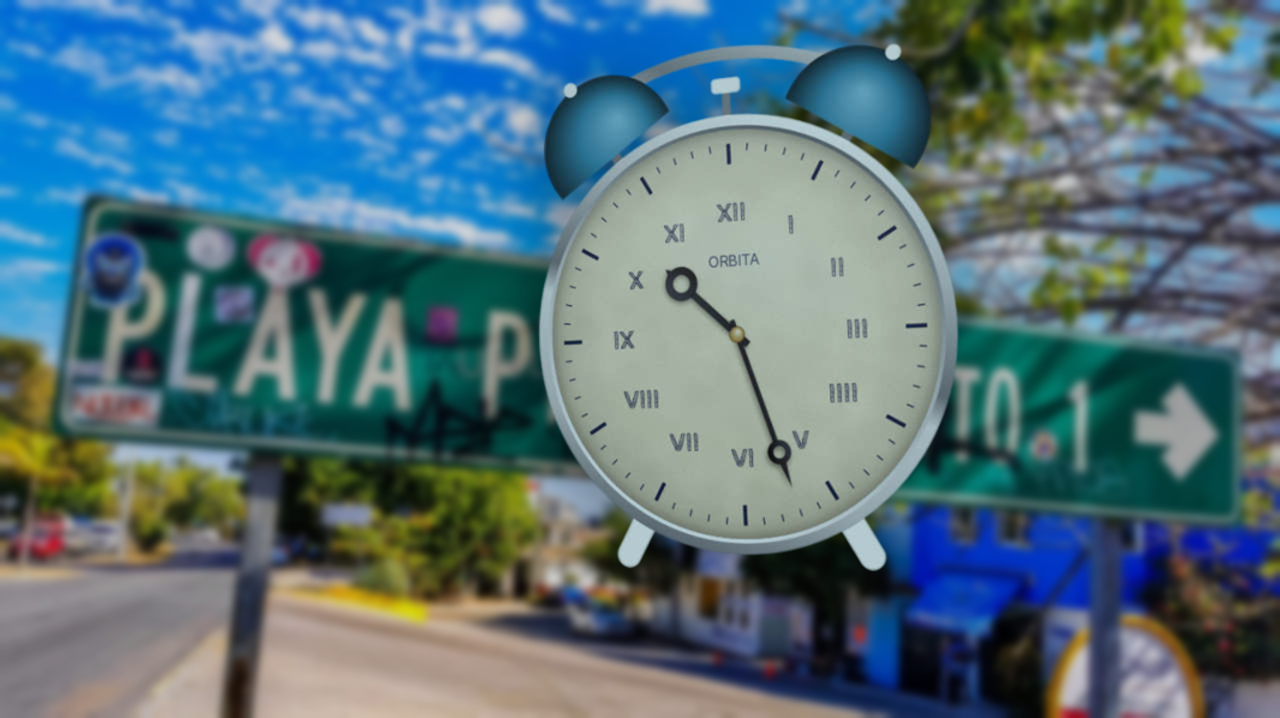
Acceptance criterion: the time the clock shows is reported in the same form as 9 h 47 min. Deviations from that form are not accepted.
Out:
10 h 27 min
